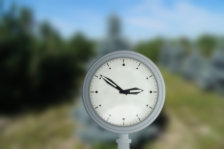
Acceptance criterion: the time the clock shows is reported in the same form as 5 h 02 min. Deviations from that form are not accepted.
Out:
2 h 51 min
